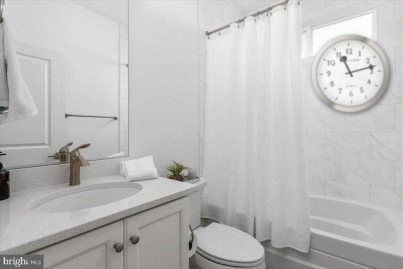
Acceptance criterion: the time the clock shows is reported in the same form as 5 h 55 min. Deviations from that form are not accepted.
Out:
11 h 13 min
